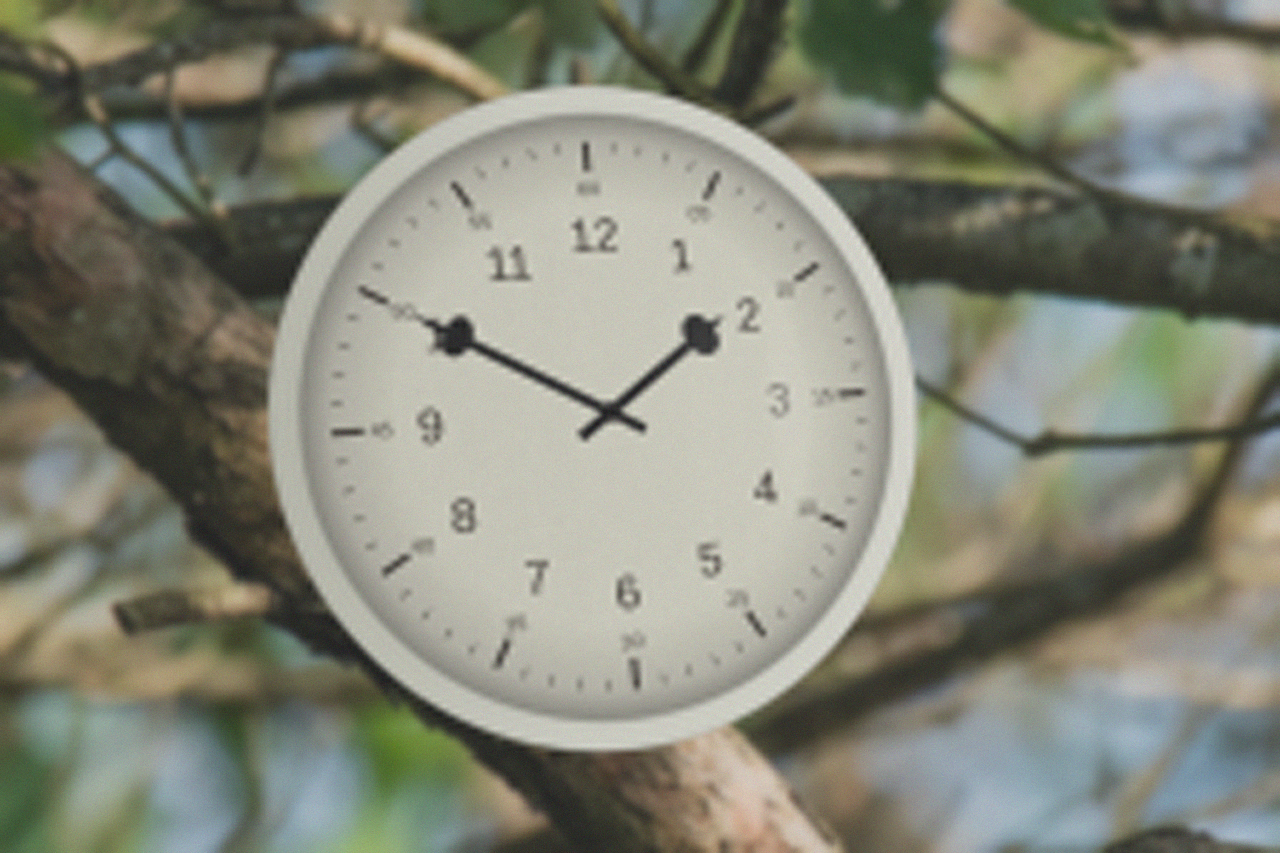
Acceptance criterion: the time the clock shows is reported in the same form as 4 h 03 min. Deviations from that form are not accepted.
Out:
1 h 50 min
